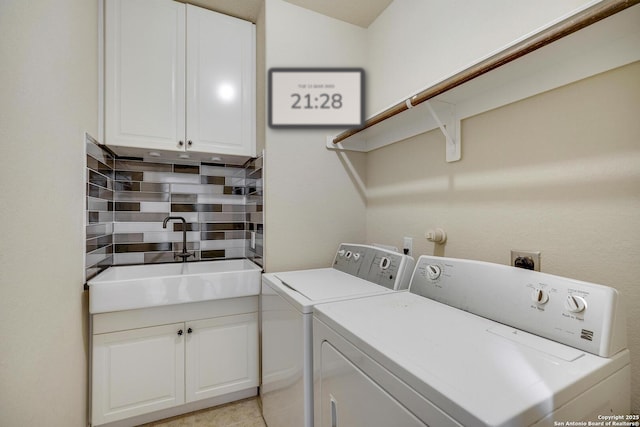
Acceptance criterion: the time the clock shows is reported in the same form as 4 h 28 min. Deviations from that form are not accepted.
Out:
21 h 28 min
